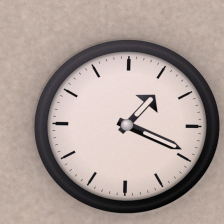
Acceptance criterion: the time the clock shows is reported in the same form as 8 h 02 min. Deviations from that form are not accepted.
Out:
1 h 19 min
